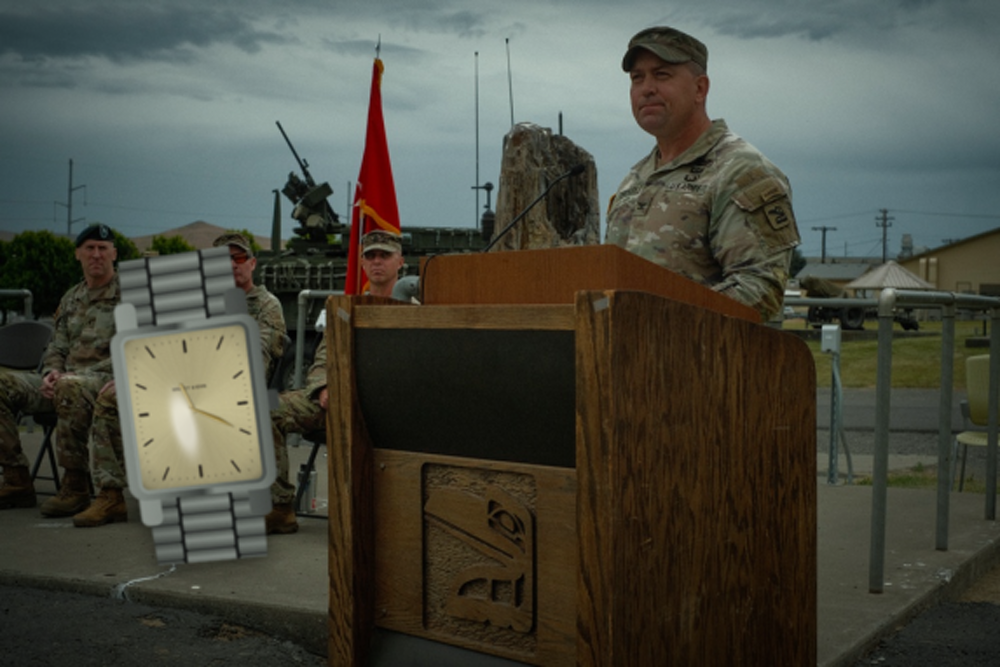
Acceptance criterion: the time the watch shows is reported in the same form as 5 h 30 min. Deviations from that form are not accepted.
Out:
11 h 20 min
